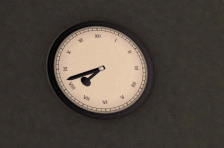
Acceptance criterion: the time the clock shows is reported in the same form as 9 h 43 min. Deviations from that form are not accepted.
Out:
7 h 42 min
